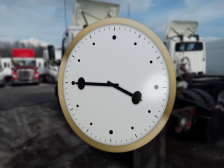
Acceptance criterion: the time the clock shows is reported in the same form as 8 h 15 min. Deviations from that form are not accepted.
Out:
3 h 45 min
